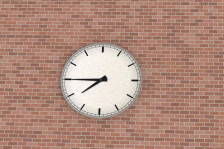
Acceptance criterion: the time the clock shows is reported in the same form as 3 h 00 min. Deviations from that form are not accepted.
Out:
7 h 45 min
